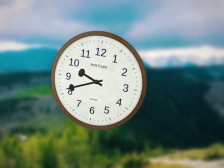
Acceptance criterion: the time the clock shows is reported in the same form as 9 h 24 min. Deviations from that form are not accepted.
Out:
9 h 41 min
